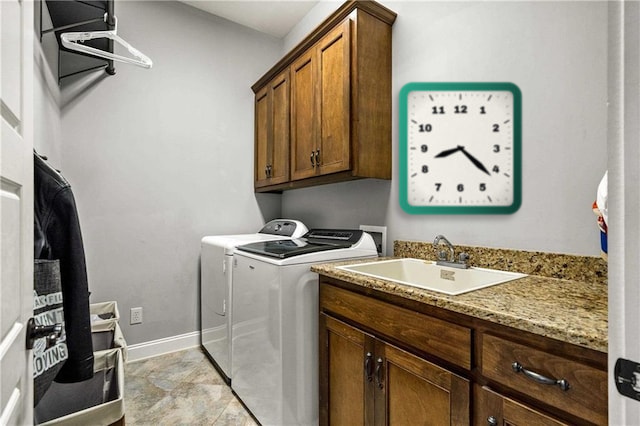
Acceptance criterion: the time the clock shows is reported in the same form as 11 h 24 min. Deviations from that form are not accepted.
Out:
8 h 22 min
